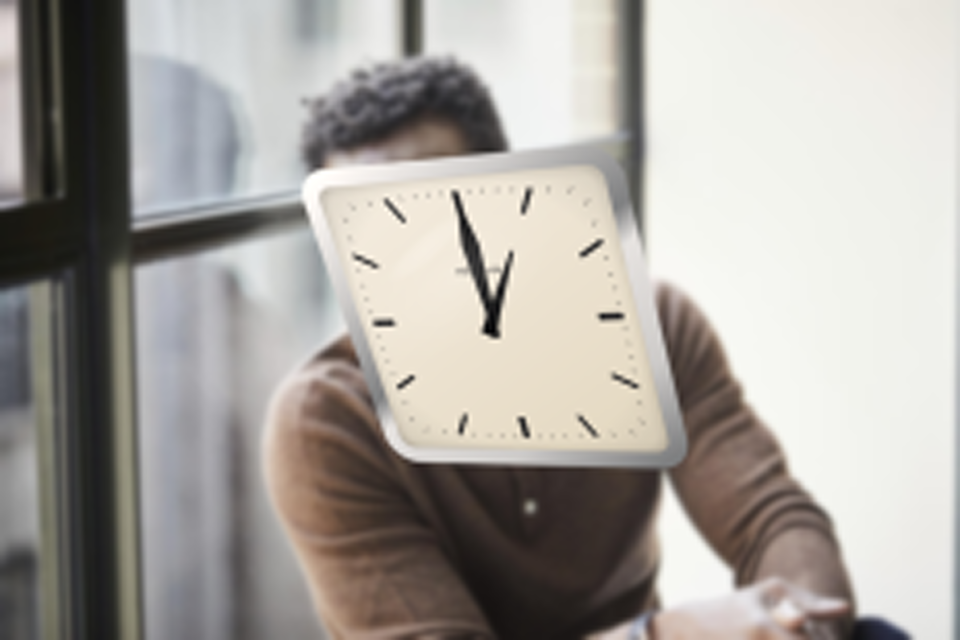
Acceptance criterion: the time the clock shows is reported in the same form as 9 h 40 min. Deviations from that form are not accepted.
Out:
1 h 00 min
